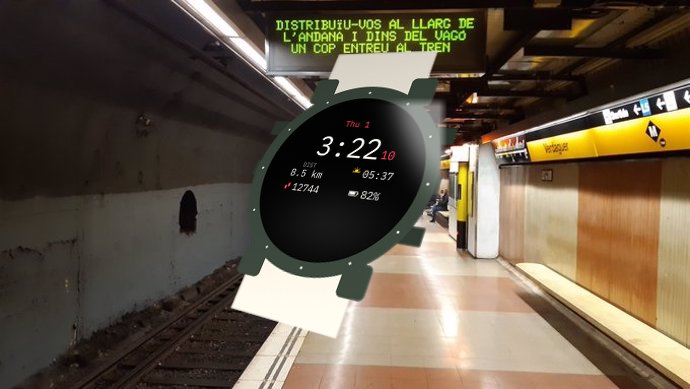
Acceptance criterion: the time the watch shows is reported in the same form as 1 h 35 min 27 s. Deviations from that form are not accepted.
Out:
3 h 22 min 10 s
